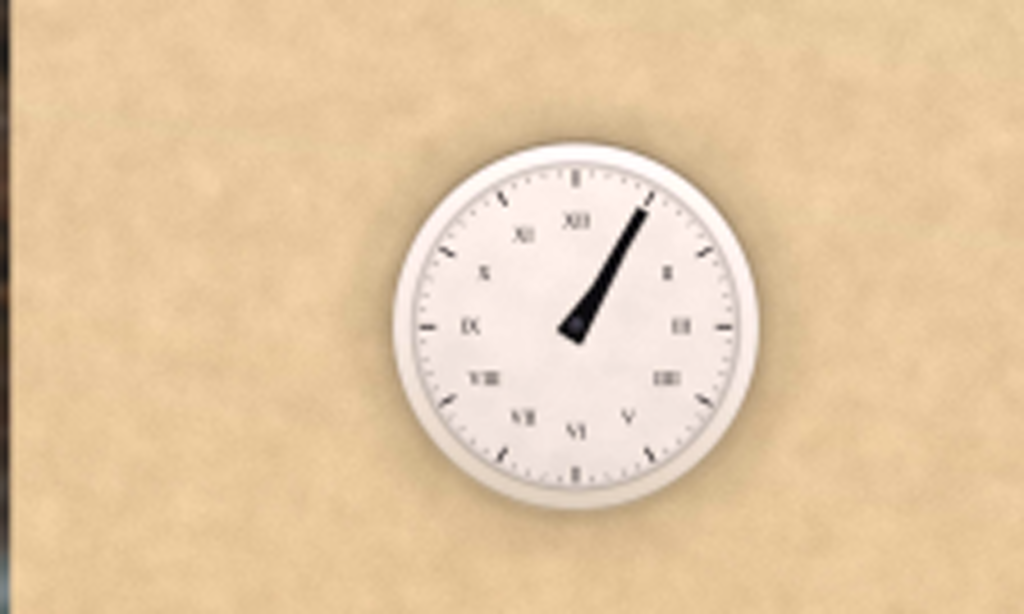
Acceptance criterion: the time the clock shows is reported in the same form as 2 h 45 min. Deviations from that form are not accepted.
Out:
1 h 05 min
